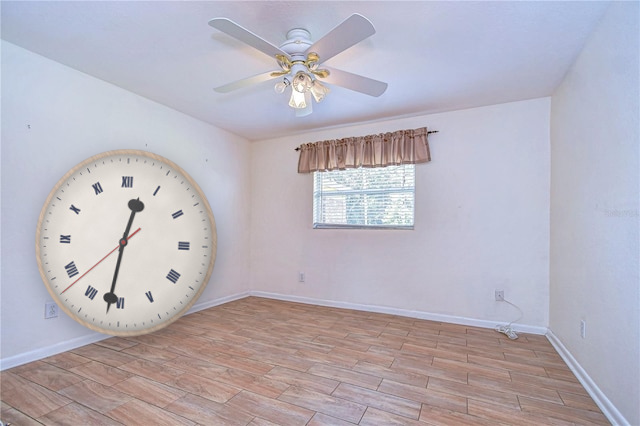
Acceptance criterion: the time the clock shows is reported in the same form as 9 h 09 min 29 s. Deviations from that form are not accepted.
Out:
12 h 31 min 38 s
